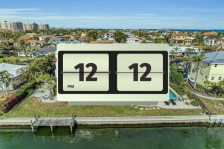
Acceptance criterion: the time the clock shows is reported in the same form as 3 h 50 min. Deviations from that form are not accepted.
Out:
12 h 12 min
